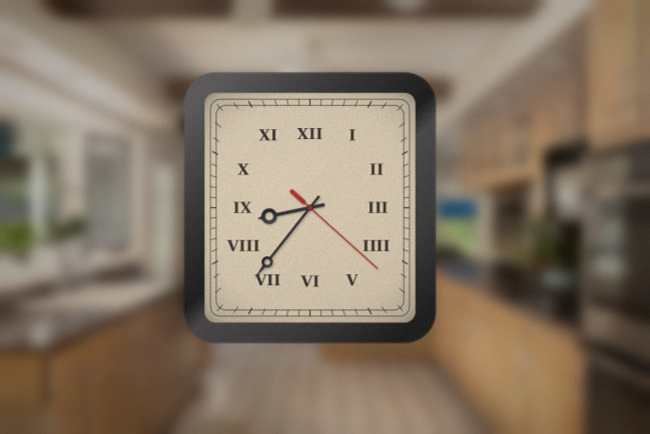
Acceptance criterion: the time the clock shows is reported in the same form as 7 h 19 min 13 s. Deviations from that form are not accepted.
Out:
8 h 36 min 22 s
